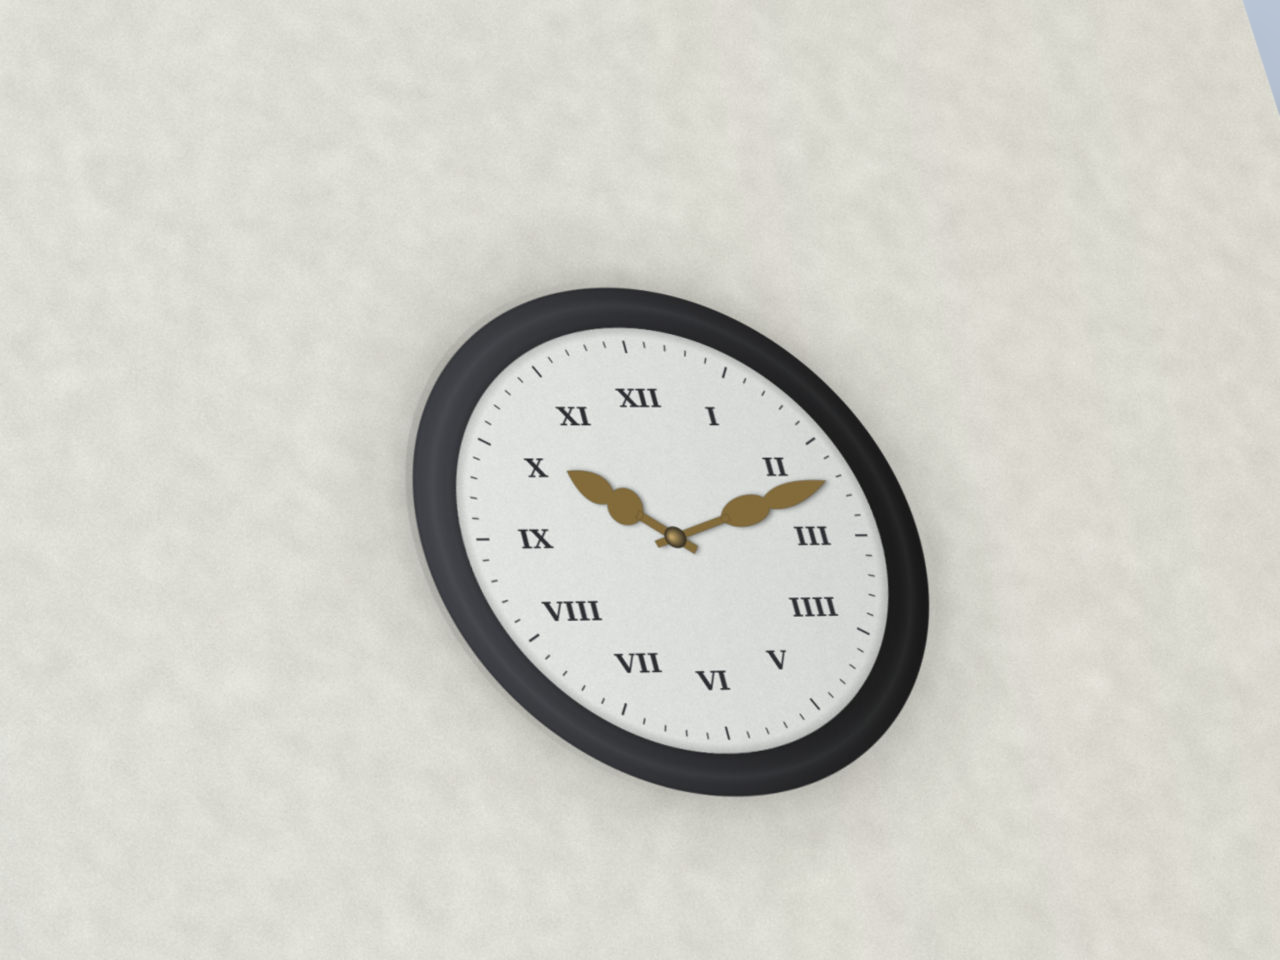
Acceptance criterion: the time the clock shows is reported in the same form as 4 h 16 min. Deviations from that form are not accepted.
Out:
10 h 12 min
